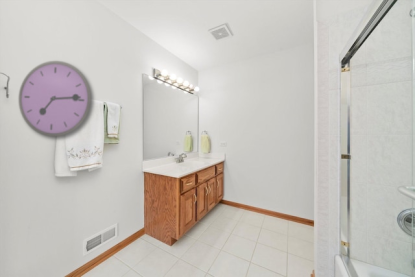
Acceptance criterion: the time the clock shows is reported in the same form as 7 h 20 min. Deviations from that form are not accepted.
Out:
7 h 14 min
